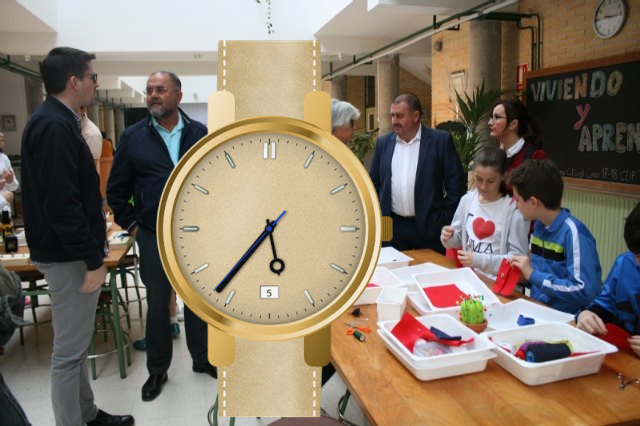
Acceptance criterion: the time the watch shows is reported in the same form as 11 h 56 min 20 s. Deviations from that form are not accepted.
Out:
5 h 36 min 37 s
